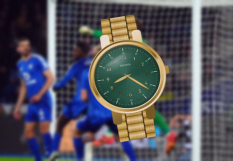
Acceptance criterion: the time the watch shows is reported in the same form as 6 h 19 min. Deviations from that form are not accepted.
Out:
8 h 22 min
